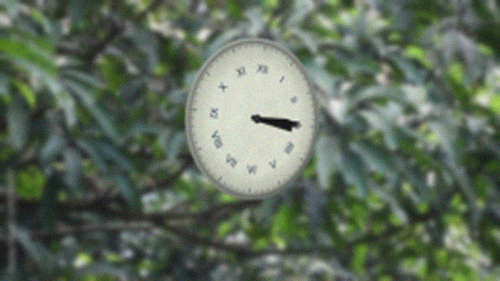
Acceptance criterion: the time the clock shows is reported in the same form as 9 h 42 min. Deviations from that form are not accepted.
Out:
3 h 15 min
